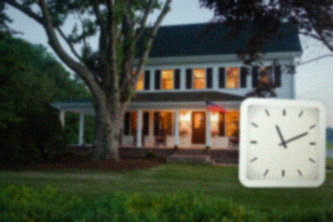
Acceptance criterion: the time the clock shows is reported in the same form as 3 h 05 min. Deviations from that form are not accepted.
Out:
11 h 11 min
